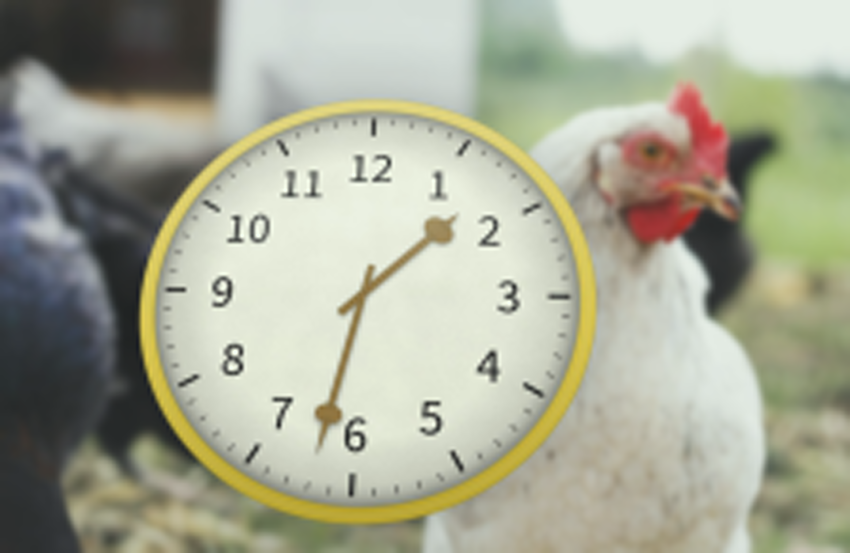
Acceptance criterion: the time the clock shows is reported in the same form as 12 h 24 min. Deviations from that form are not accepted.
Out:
1 h 32 min
